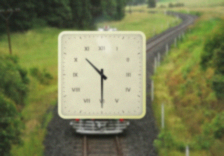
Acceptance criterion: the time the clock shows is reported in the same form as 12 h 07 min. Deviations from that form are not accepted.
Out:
10 h 30 min
